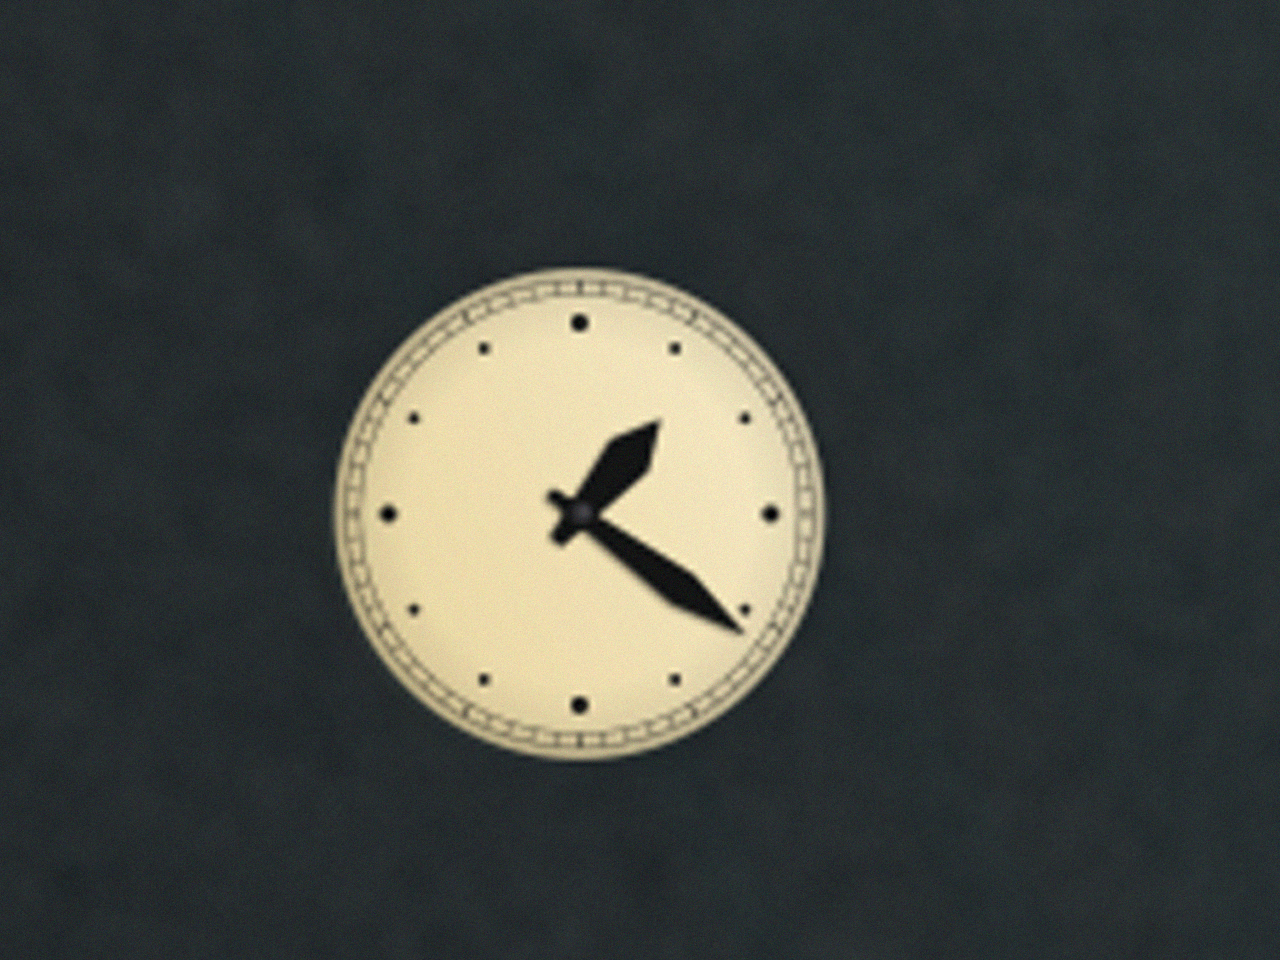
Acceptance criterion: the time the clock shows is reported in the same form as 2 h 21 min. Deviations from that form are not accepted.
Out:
1 h 21 min
